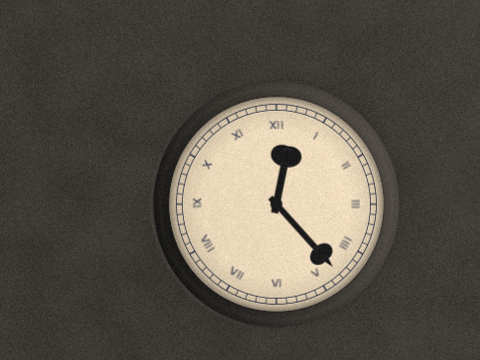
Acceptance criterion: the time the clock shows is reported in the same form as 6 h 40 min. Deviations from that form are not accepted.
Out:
12 h 23 min
